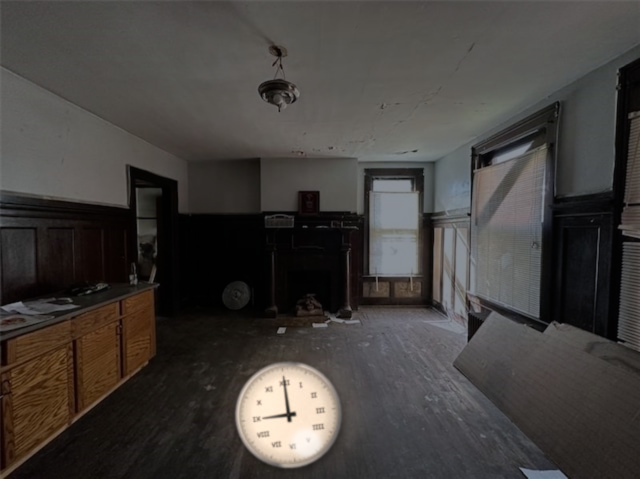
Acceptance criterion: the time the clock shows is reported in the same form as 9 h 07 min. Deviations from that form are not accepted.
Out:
9 h 00 min
